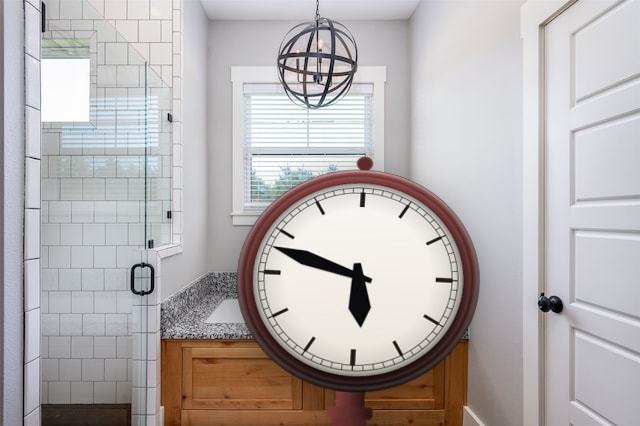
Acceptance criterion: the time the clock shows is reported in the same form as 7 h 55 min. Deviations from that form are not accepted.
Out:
5 h 48 min
